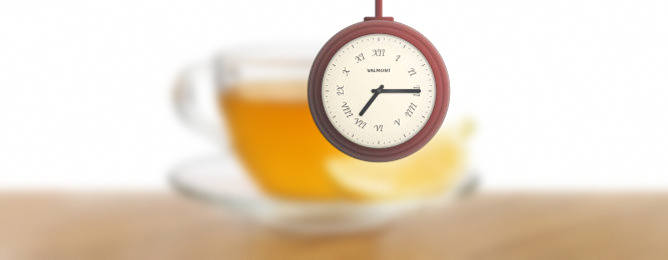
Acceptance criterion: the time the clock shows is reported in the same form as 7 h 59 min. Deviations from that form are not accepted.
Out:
7 h 15 min
